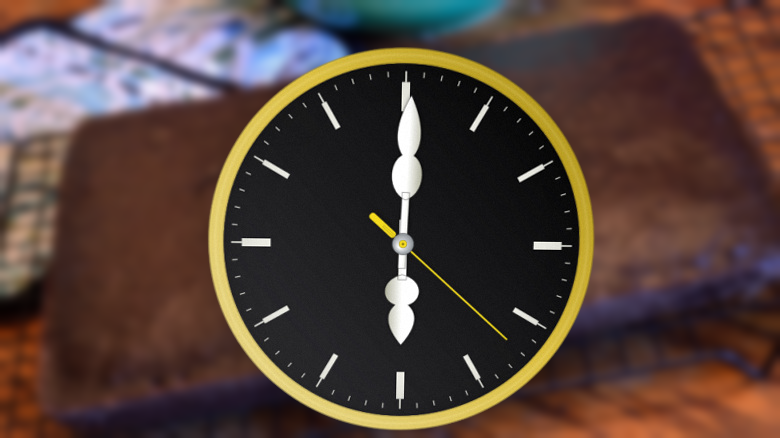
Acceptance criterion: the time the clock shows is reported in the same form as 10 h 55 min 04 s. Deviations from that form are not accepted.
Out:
6 h 00 min 22 s
